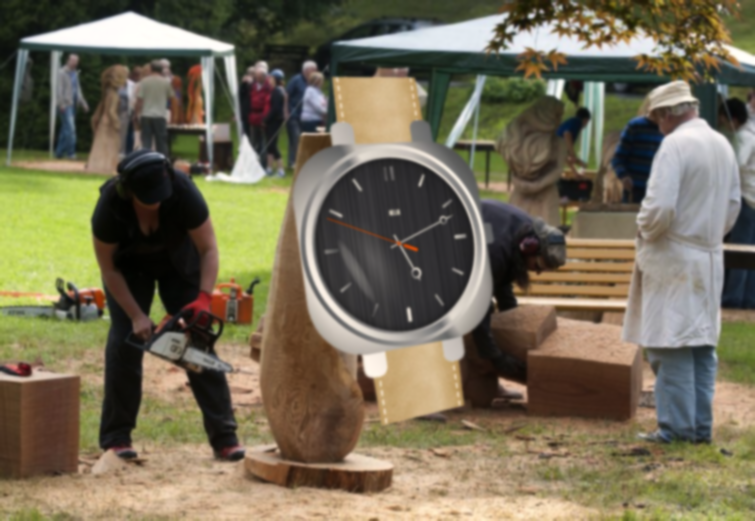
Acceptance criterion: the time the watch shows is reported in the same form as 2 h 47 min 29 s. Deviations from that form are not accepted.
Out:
5 h 11 min 49 s
